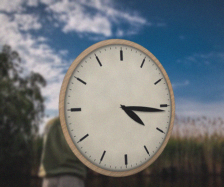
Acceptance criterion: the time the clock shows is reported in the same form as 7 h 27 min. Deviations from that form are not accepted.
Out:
4 h 16 min
